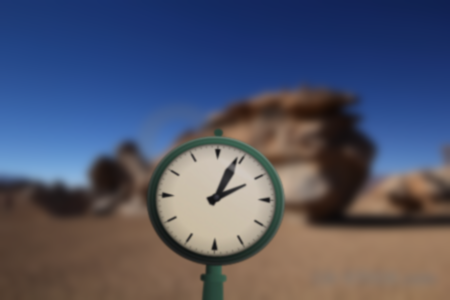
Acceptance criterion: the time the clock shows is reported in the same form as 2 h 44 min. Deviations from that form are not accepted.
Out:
2 h 04 min
